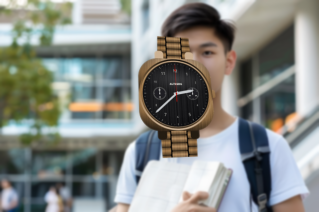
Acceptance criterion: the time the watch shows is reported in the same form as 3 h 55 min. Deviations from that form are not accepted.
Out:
2 h 38 min
